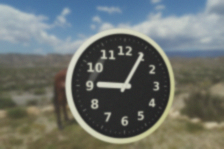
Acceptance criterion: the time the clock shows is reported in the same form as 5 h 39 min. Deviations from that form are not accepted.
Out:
9 h 05 min
